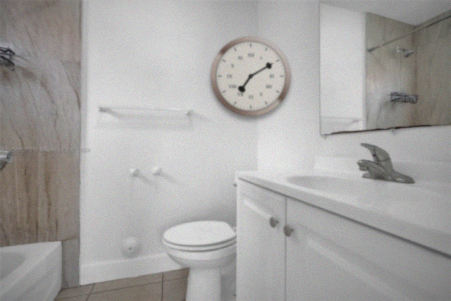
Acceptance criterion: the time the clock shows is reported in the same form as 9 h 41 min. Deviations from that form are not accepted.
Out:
7 h 10 min
